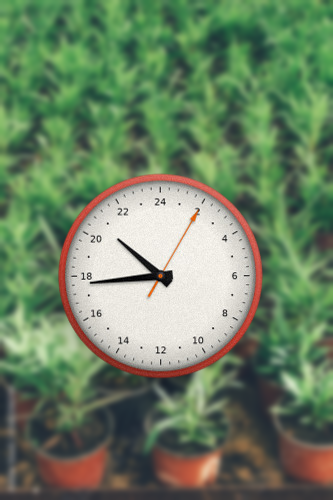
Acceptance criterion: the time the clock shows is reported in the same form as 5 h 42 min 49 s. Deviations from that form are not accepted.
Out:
20 h 44 min 05 s
